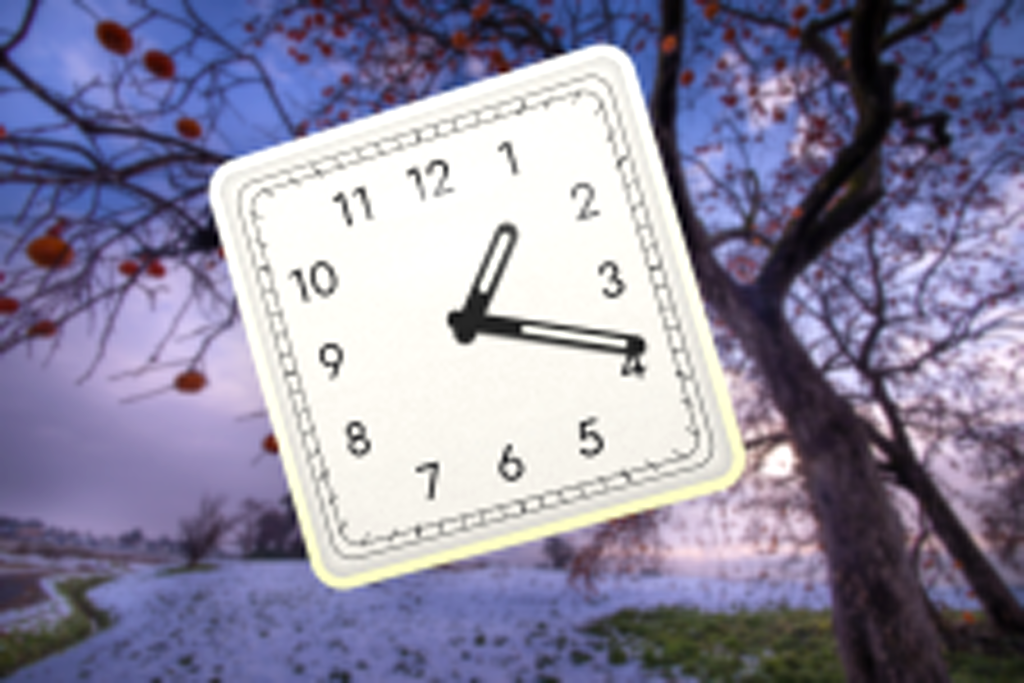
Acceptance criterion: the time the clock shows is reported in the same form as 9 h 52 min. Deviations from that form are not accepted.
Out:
1 h 19 min
